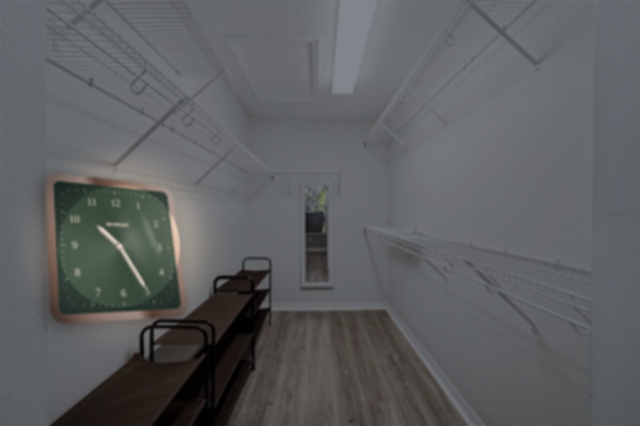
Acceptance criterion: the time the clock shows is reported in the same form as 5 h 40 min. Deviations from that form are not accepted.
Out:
10 h 25 min
